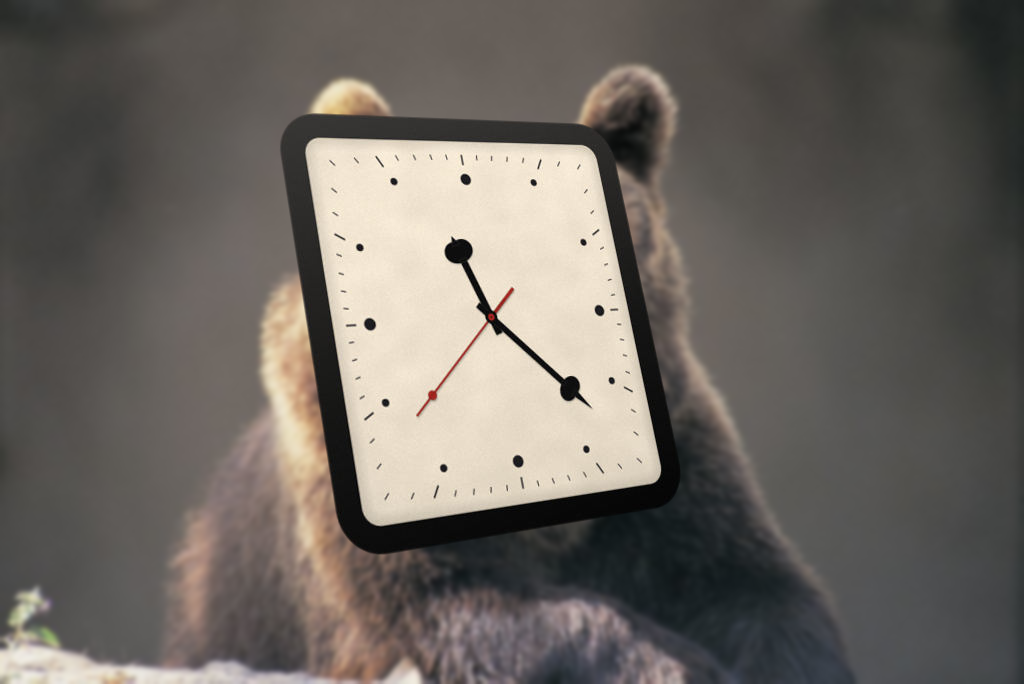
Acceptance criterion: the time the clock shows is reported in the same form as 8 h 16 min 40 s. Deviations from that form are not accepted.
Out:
11 h 22 min 38 s
